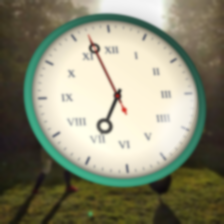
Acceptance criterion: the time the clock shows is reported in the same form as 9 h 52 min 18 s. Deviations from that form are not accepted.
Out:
6 h 56 min 57 s
